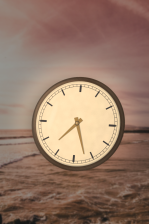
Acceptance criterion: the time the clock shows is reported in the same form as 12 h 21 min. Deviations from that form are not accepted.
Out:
7 h 27 min
